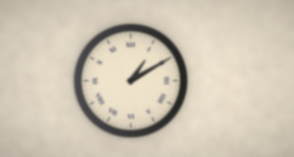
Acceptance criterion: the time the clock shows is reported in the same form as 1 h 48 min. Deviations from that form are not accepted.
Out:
1 h 10 min
